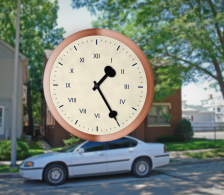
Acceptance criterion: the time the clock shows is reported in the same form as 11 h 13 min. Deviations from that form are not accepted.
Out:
1 h 25 min
